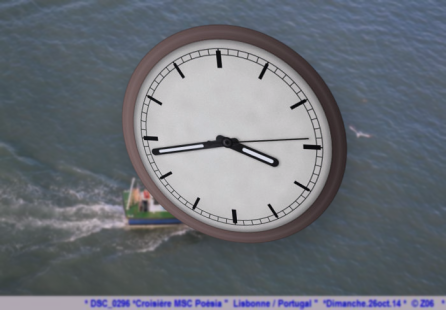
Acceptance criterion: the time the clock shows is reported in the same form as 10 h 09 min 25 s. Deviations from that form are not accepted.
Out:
3 h 43 min 14 s
